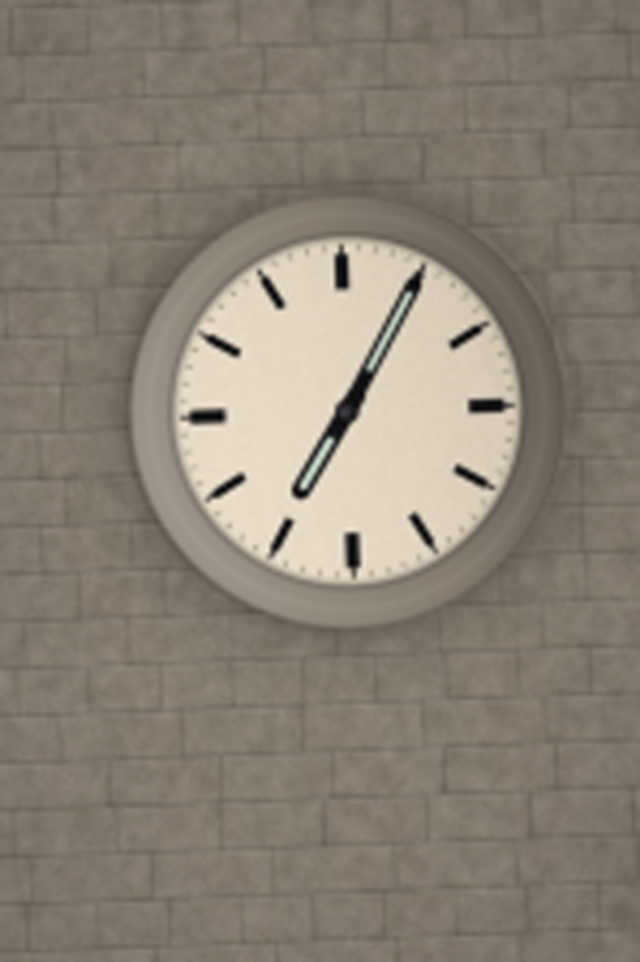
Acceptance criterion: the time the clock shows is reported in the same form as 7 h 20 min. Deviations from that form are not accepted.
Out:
7 h 05 min
